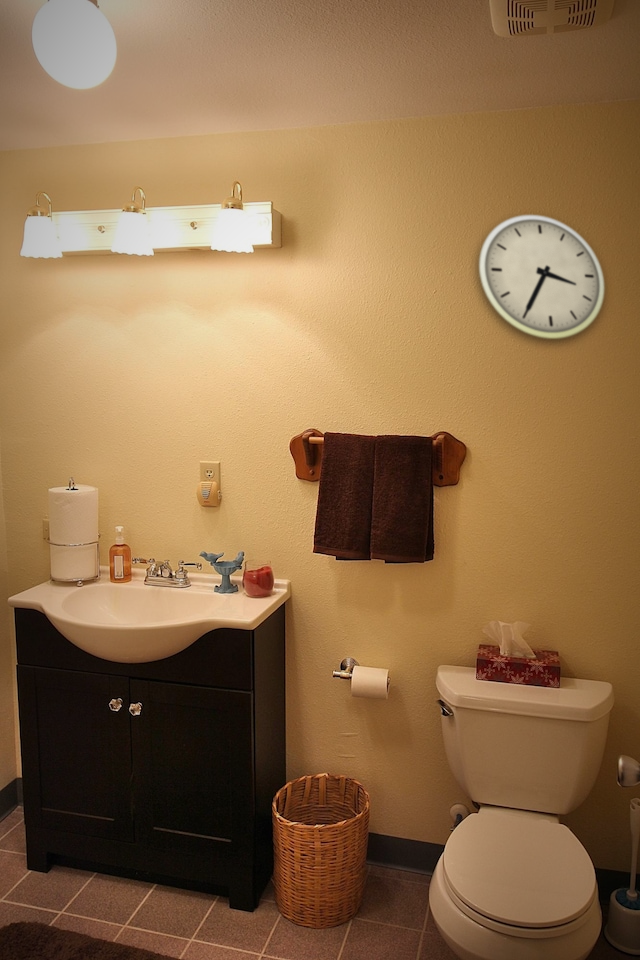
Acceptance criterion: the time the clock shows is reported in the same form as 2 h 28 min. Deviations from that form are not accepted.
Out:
3 h 35 min
